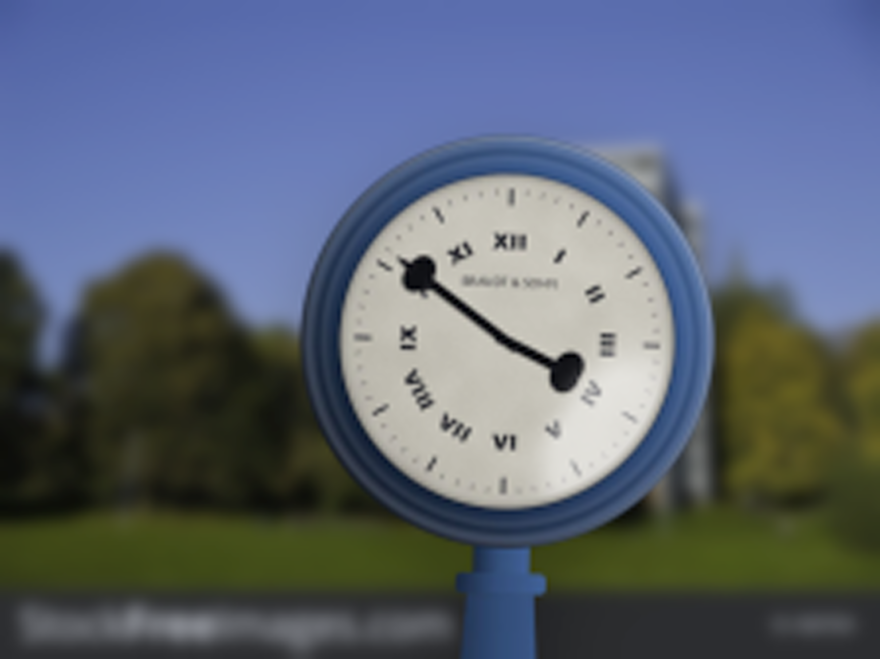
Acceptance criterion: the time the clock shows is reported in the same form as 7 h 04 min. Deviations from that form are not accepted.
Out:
3 h 51 min
